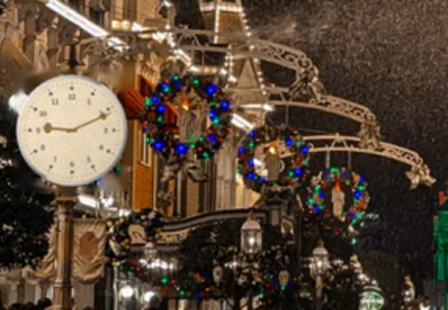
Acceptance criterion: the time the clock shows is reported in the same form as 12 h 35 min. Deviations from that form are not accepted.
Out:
9 h 11 min
